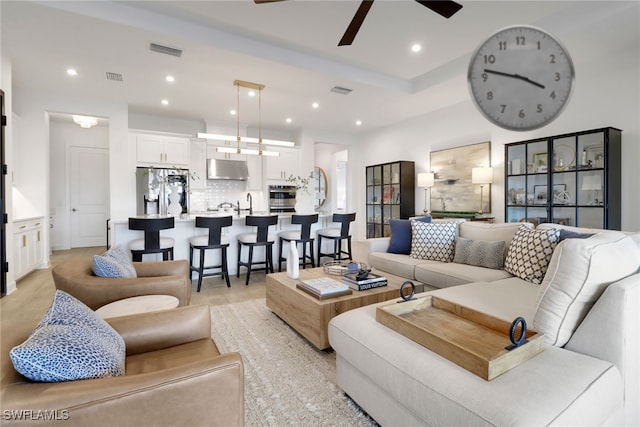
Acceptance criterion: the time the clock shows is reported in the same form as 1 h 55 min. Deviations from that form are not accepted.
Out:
3 h 47 min
